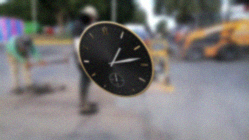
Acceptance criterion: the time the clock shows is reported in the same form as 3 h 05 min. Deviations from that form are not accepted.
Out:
1 h 13 min
